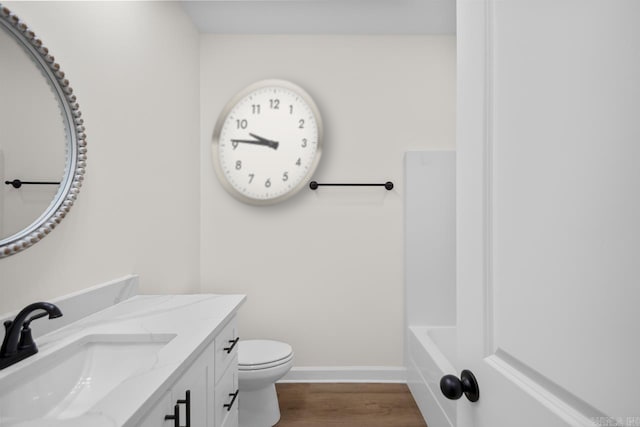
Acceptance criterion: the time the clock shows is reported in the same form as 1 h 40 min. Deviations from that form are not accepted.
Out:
9 h 46 min
